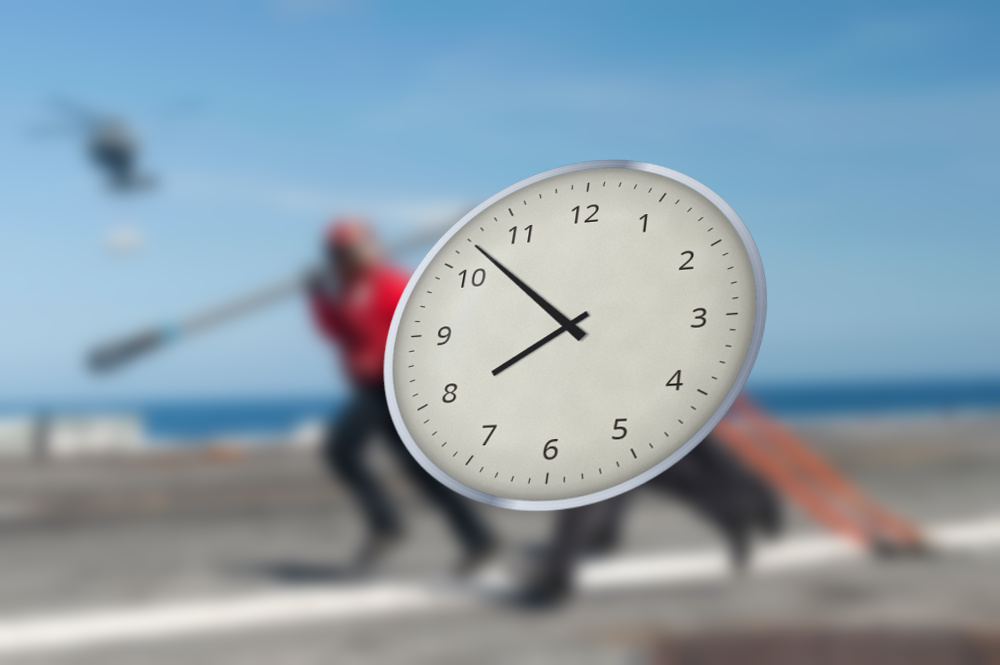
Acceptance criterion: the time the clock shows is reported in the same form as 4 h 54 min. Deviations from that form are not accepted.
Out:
7 h 52 min
